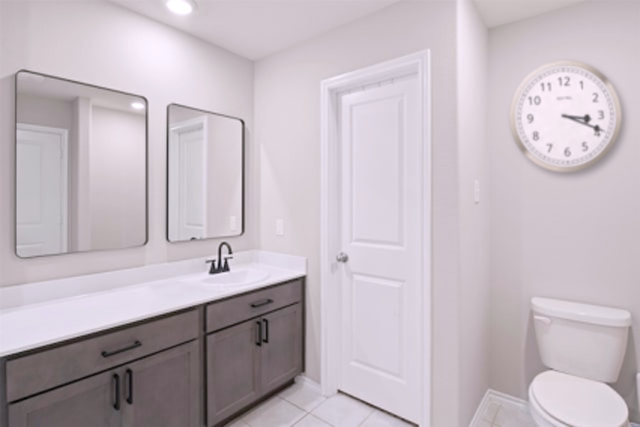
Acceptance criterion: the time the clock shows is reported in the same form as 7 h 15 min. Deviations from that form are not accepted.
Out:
3 h 19 min
